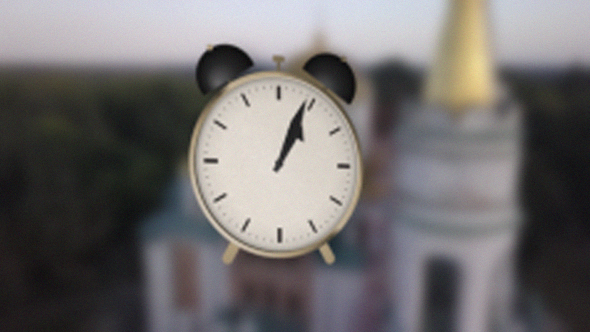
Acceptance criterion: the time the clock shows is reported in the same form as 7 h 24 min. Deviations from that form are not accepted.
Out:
1 h 04 min
